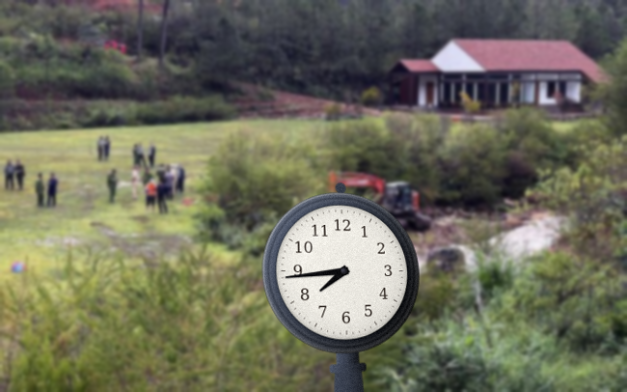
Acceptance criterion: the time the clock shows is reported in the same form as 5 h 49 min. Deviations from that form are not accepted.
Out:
7 h 44 min
